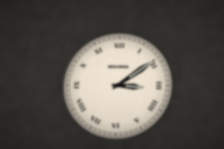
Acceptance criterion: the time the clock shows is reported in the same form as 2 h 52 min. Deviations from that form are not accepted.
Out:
3 h 09 min
